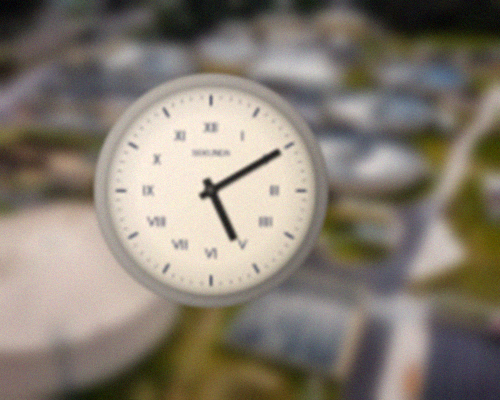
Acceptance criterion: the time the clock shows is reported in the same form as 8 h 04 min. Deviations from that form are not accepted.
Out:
5 h 10 min
